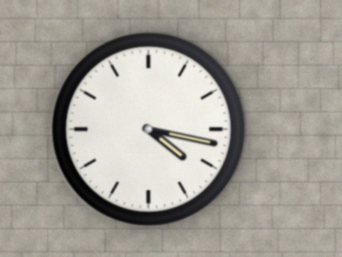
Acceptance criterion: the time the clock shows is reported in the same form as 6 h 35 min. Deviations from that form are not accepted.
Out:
4 h 17 min
